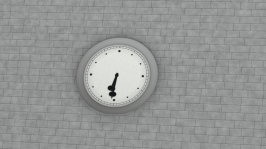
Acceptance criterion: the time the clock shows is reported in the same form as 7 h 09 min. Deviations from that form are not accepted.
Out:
6 h 31 min
